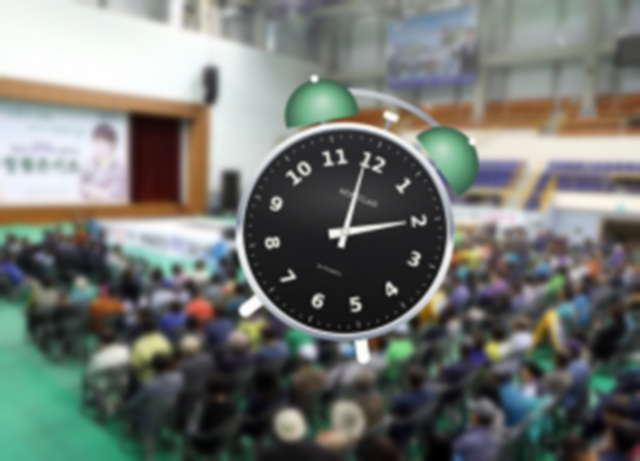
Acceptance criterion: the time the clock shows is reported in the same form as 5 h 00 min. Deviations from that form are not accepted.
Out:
1 h 59 min
